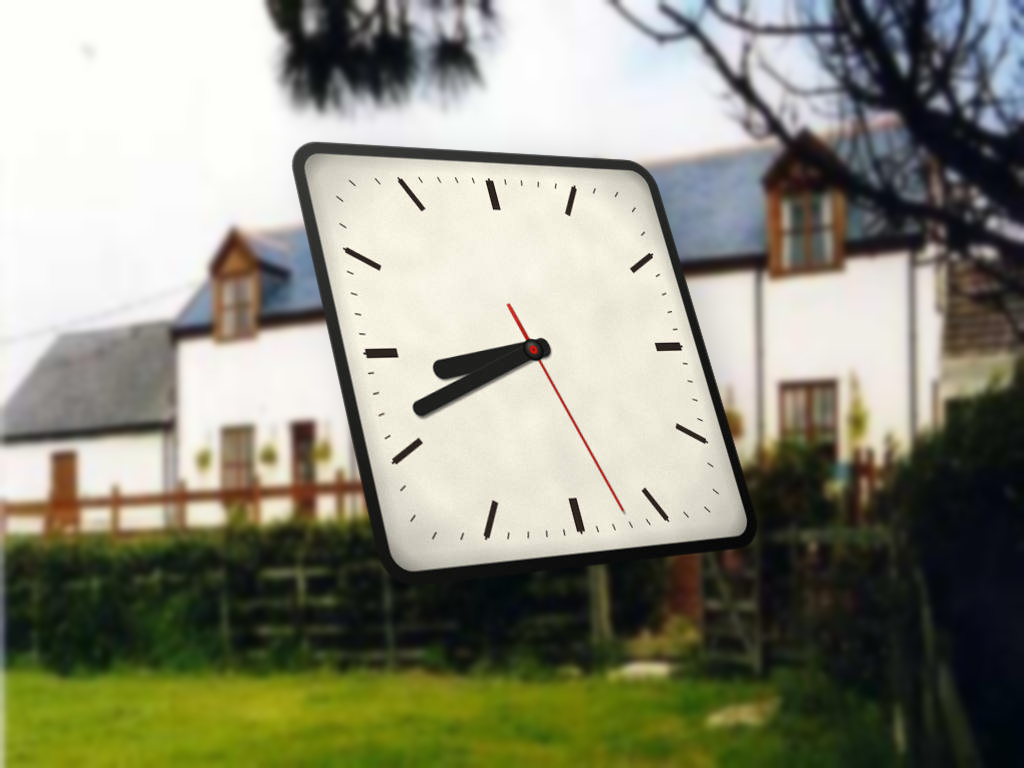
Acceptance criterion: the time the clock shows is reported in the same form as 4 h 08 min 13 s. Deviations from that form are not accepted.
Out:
8 h 41 min 27 s
